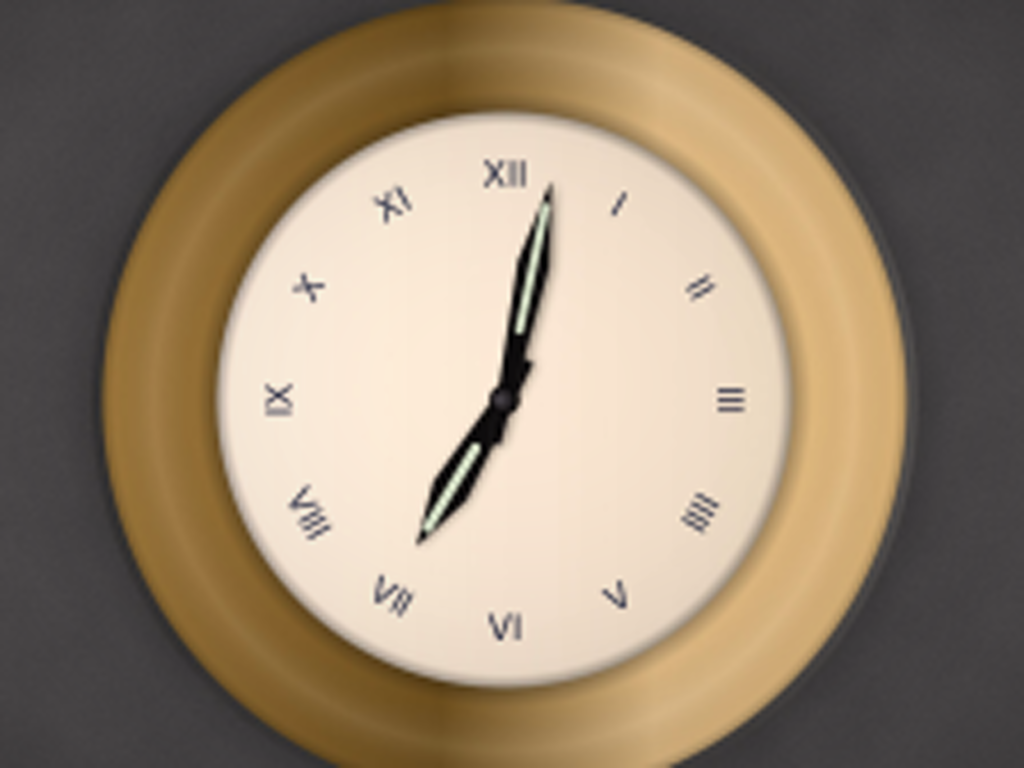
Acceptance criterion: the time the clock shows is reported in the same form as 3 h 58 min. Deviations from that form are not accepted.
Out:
7 h 02 min
